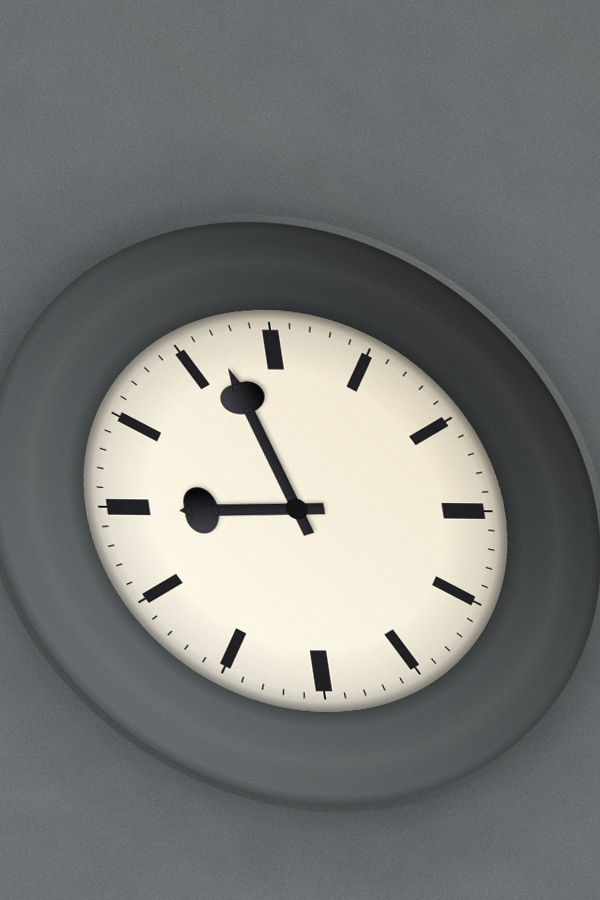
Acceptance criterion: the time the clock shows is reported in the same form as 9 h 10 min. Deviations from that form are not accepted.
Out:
8 h 57 min
